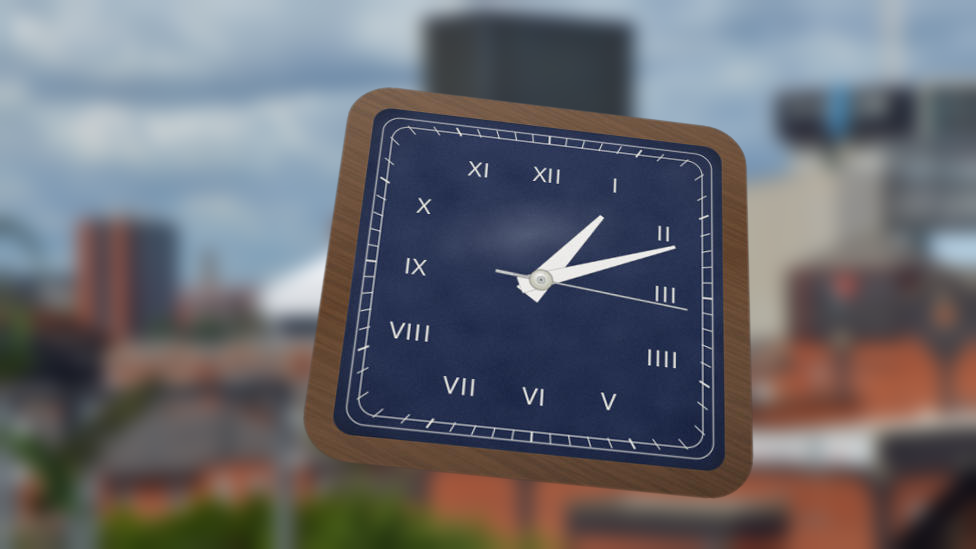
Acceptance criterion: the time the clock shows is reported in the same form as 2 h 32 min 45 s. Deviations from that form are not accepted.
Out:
1 h 11 min 16 s
